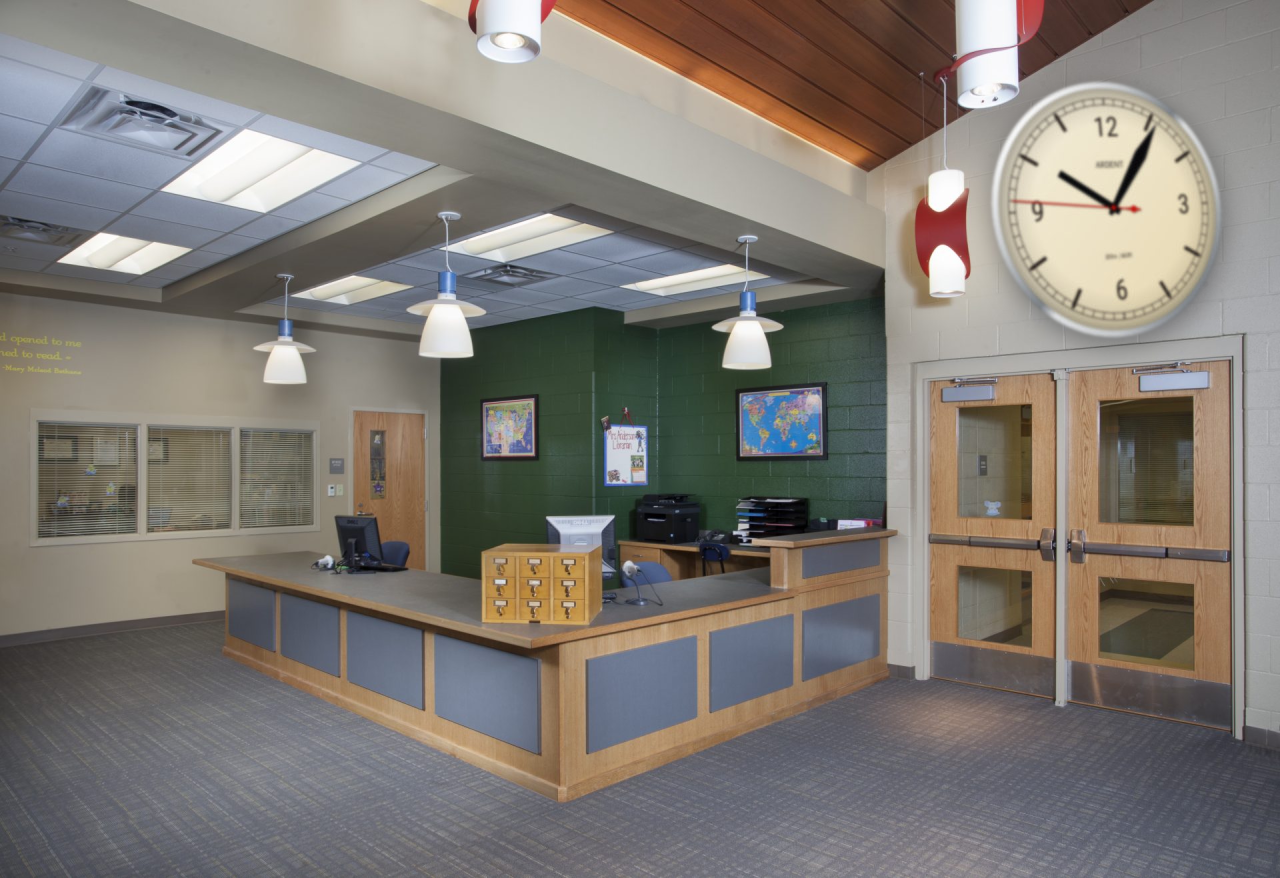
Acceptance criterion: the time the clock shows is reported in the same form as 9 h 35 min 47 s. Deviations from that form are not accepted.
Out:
10 h 05 min 46 s
